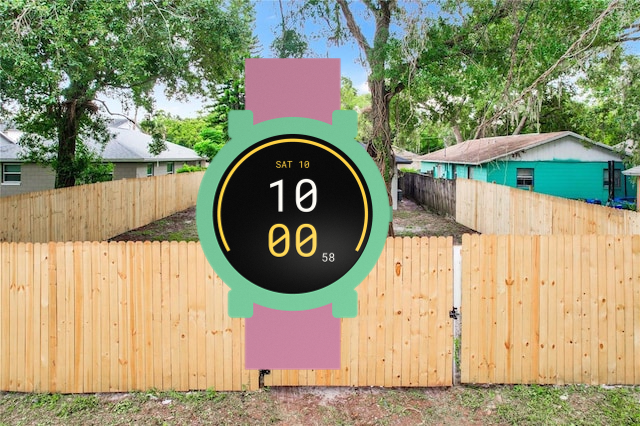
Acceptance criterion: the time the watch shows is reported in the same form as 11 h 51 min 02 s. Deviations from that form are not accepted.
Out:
10 h 00 min 58 s
